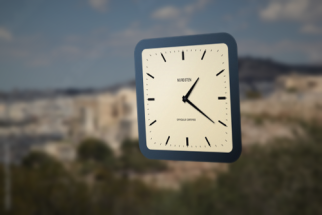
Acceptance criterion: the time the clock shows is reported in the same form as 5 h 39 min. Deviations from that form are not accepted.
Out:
1 h 21 min
